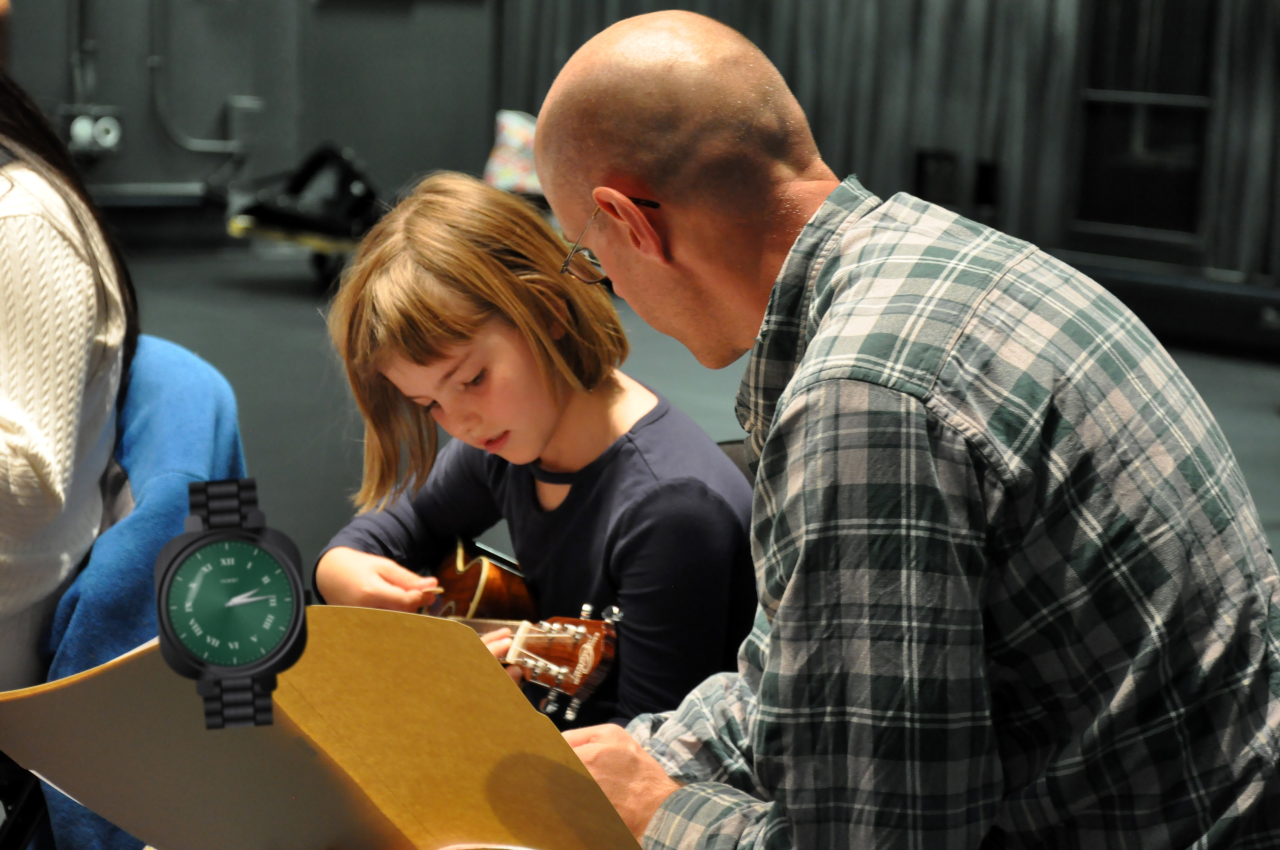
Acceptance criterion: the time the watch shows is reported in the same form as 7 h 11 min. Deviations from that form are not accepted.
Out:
2 h 14 min
